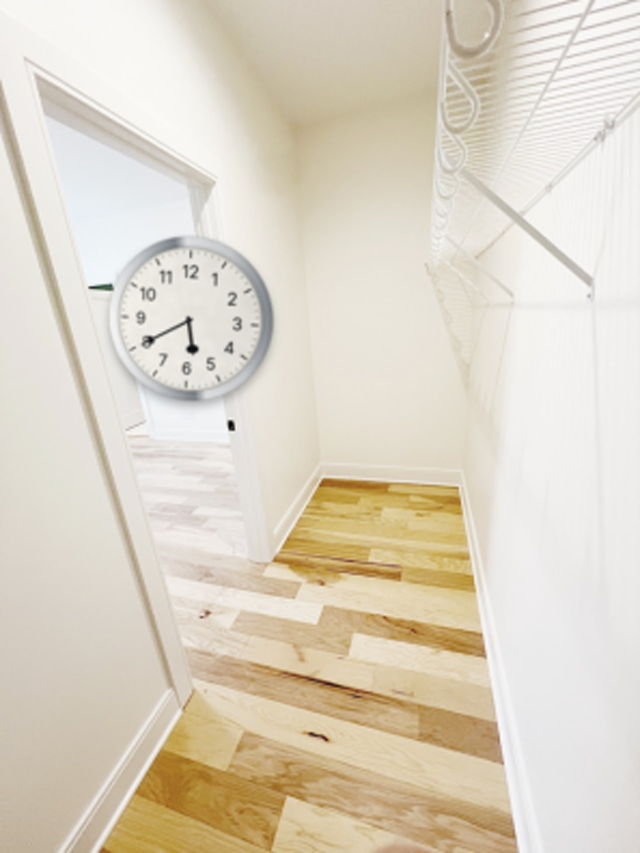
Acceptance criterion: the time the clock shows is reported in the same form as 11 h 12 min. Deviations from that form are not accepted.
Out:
5 h 40 min
